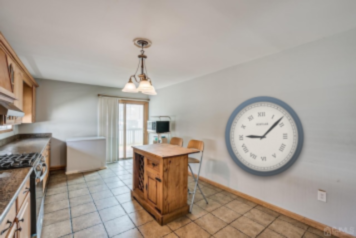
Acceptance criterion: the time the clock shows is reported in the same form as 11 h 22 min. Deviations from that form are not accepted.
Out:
9 h 08 min
